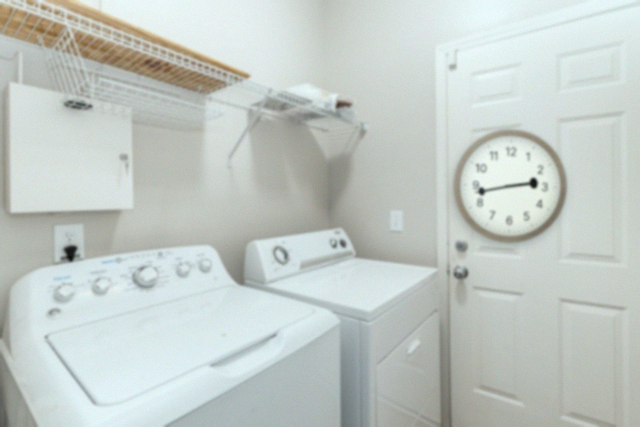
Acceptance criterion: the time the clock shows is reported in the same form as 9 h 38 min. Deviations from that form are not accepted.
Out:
2 h 43 min
